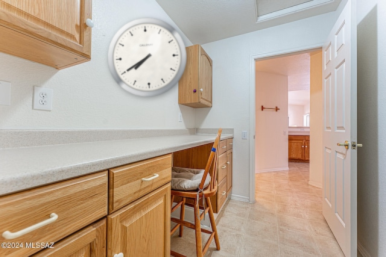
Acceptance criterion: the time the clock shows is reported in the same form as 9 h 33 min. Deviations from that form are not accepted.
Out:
7 h 40 min
